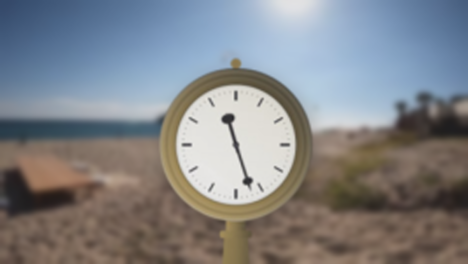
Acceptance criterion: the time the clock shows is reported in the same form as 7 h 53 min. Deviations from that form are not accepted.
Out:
11 h 27 min
